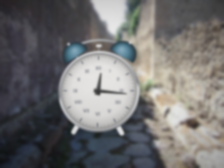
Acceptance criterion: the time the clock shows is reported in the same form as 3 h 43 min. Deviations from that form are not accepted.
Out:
12 h 16 min
